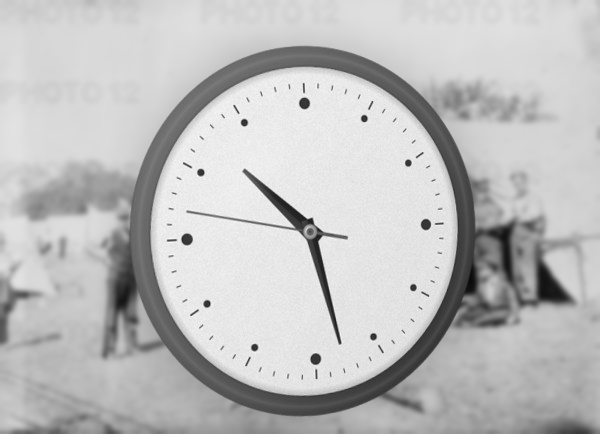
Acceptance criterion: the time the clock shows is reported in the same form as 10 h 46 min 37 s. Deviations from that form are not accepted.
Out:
10 h 27 min 47 s
